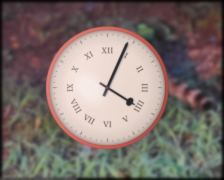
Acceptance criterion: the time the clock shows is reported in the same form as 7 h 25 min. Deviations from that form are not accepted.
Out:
4 h 04 min
